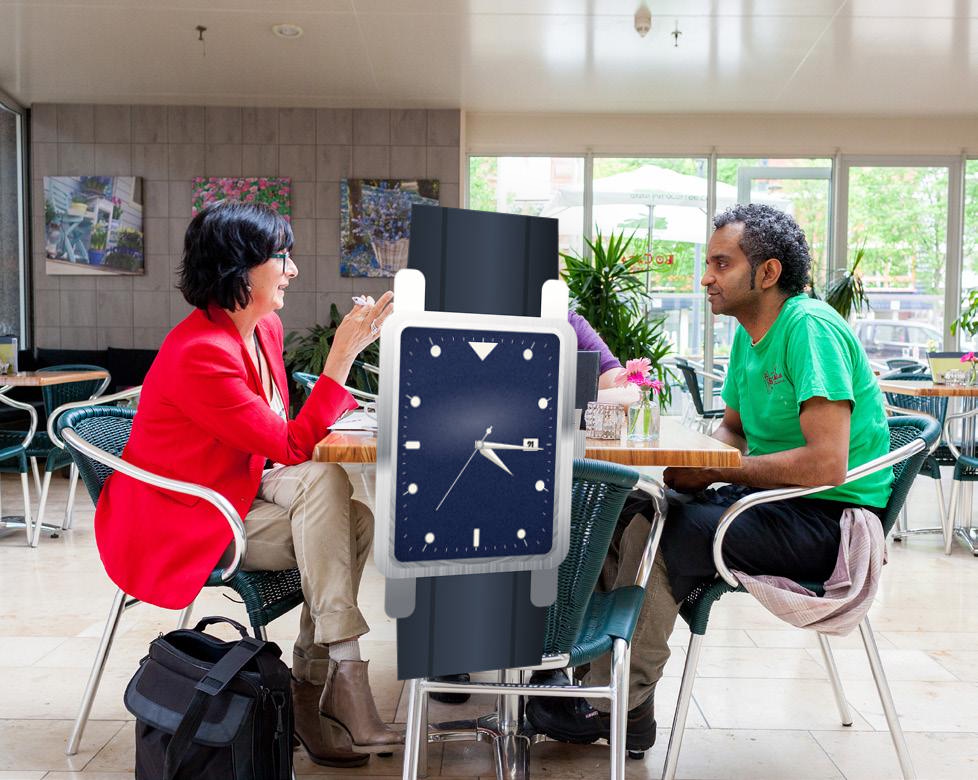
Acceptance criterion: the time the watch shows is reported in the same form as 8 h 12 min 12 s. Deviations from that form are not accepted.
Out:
4 h 15 min 36 s
